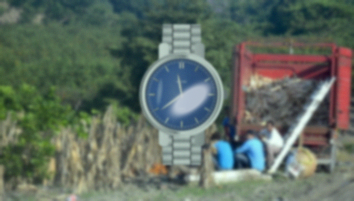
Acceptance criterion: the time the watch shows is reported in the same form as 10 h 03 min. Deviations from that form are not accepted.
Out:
11 h 39 min
